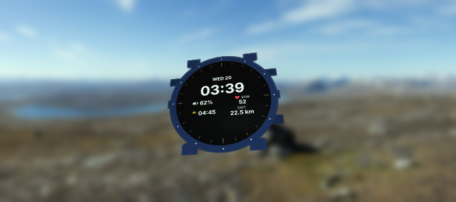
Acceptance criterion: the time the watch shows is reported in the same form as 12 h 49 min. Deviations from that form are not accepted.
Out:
3 h 39 min
